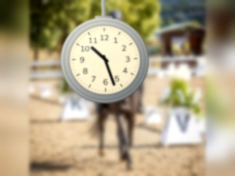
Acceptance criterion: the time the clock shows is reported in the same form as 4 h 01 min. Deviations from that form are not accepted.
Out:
10 h 27 min
